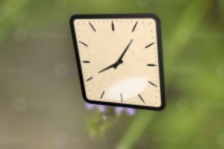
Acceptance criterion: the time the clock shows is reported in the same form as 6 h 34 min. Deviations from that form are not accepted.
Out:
8 h 06 min
